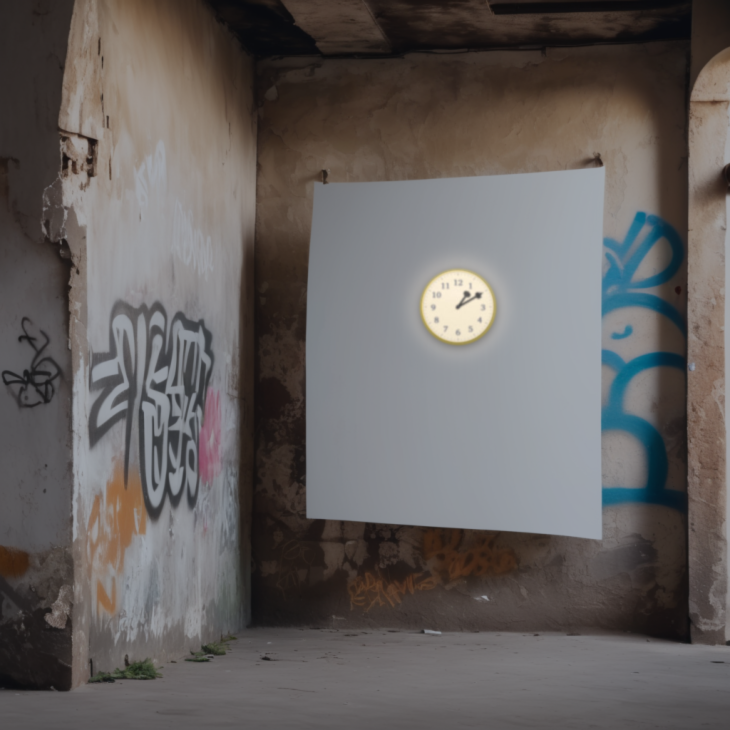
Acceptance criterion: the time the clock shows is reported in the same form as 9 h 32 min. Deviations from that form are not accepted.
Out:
1 h 10 min
